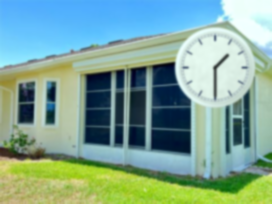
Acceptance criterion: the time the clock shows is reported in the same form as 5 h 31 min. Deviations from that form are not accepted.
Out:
1 h 30 min
